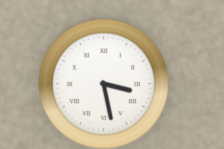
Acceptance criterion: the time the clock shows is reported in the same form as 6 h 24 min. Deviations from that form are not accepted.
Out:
3 h 28 min
